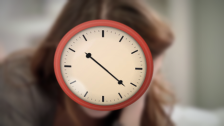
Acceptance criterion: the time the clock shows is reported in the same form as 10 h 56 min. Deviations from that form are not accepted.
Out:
10 h 22 min
